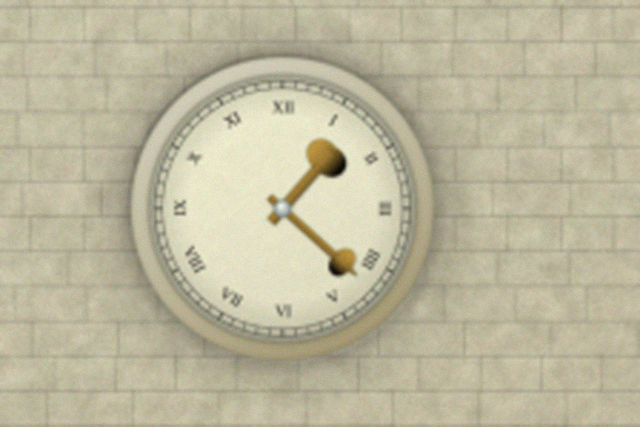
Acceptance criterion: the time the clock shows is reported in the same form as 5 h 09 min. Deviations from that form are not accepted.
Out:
1 h 22 min
